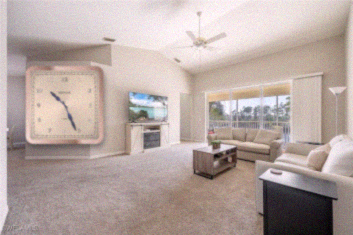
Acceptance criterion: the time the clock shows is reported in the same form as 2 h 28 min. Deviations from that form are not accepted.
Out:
10 h 26 min
